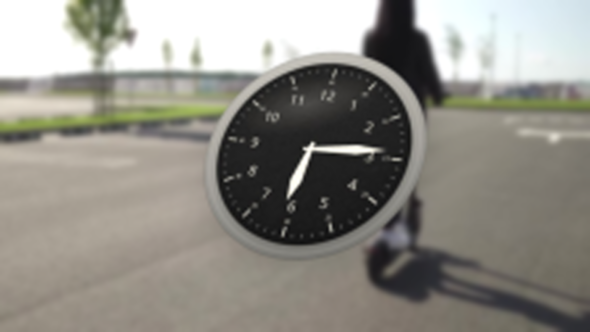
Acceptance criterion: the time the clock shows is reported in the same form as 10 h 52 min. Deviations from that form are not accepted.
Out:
6 h 14 min
